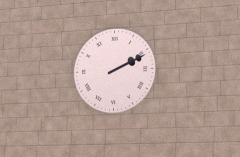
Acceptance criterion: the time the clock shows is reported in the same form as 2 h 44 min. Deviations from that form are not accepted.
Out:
2 h 11 min
